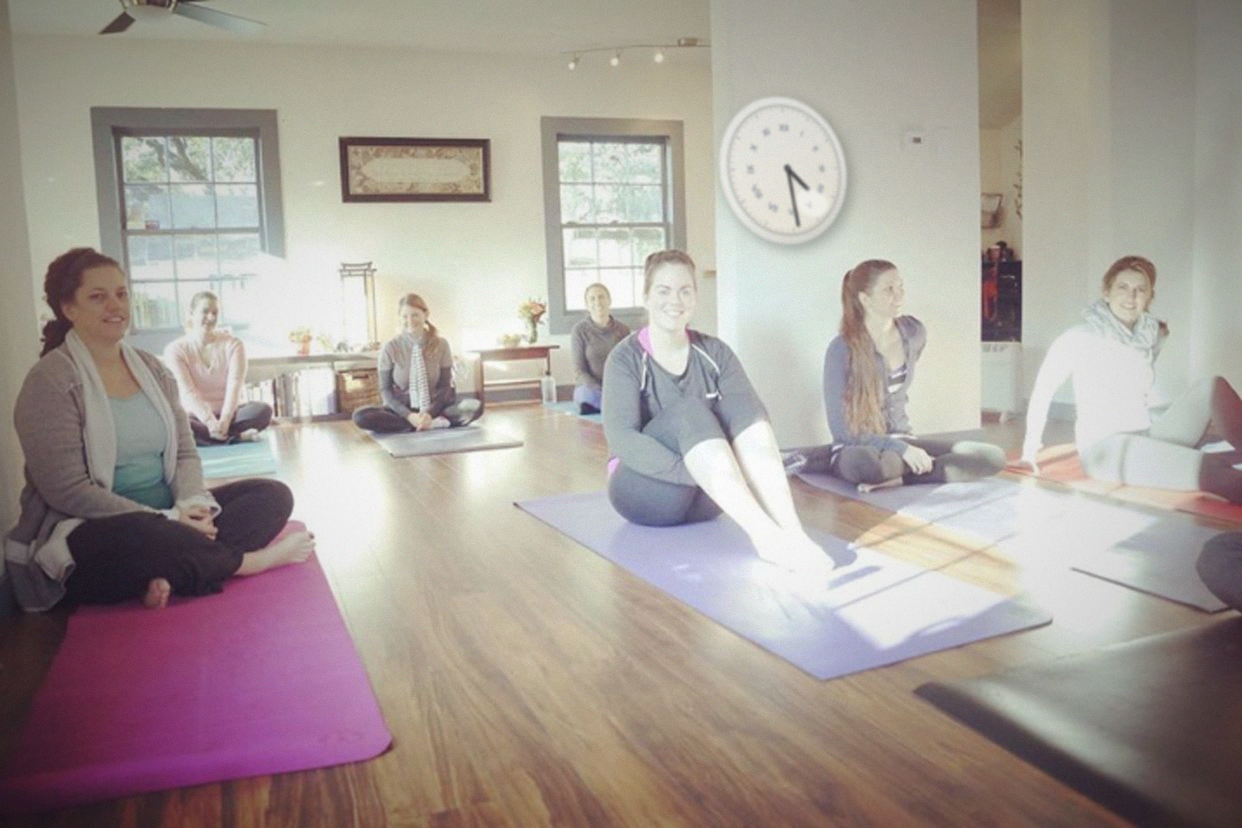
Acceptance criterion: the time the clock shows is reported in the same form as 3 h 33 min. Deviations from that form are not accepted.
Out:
4 h 29 min
